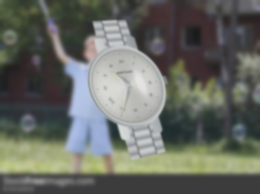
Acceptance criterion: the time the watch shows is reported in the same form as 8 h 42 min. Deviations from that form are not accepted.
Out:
10 h 35 min
